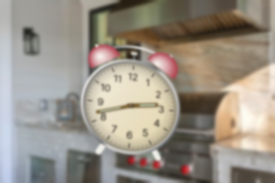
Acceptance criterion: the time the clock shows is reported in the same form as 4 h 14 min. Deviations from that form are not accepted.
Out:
2 h 42 min
